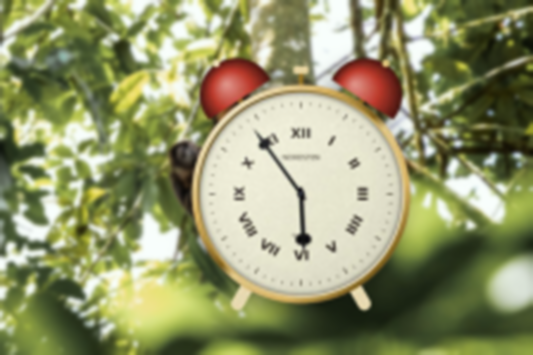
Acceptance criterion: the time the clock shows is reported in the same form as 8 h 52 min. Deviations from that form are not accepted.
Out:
5 h 54 min
